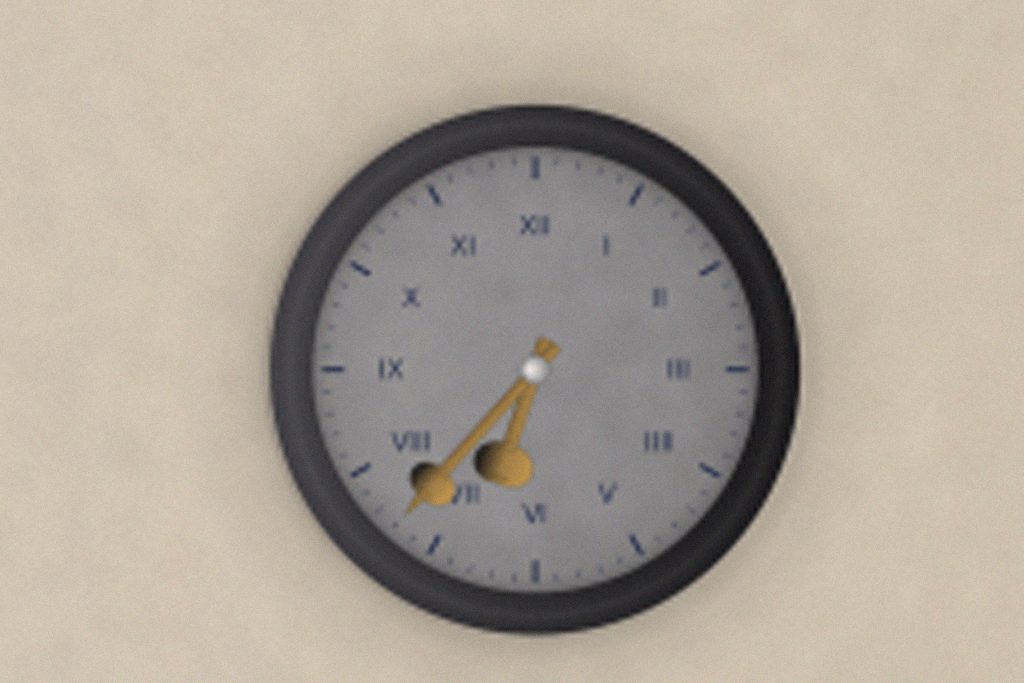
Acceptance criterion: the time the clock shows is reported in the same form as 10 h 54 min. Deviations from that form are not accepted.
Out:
6 h 37 min
